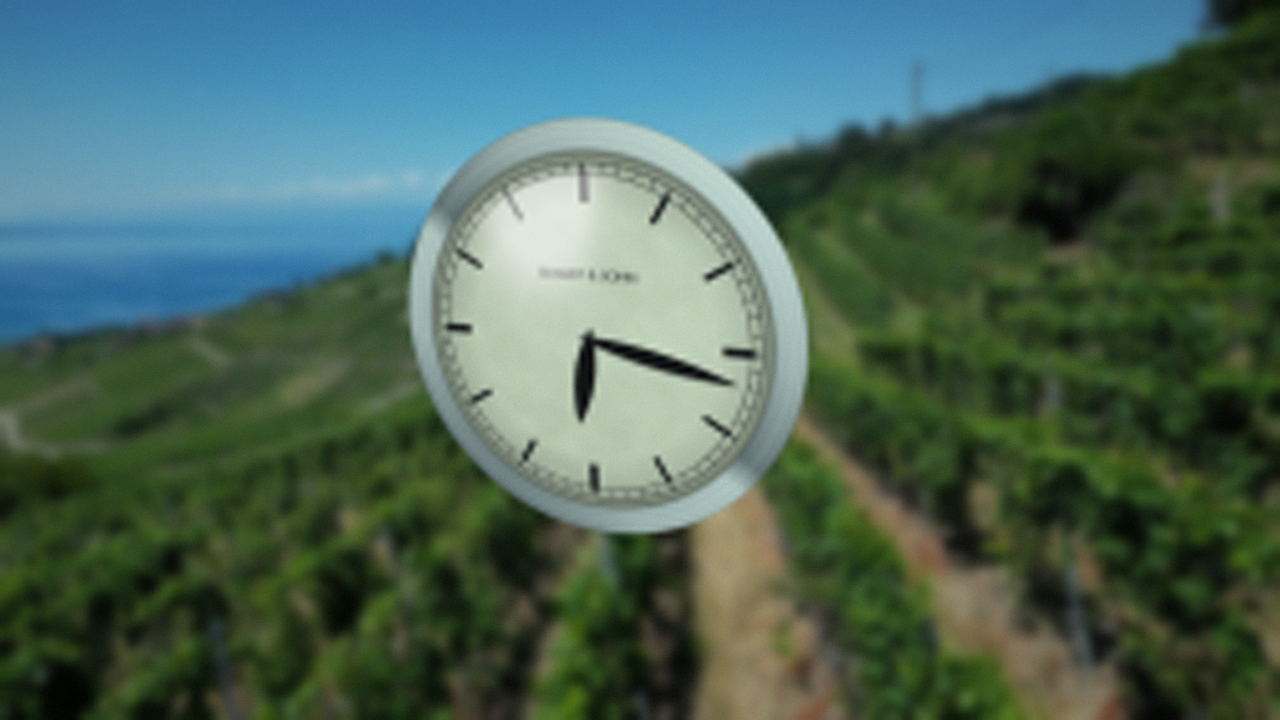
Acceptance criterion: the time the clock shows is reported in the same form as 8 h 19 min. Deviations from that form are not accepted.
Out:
6 h 17 min
